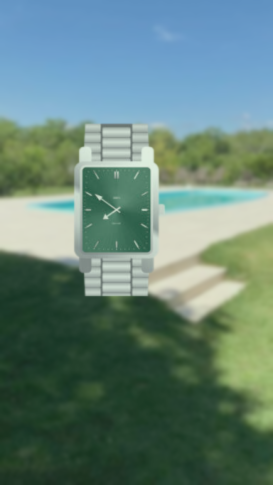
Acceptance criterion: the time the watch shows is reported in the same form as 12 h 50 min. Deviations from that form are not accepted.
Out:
7 h 51 min
